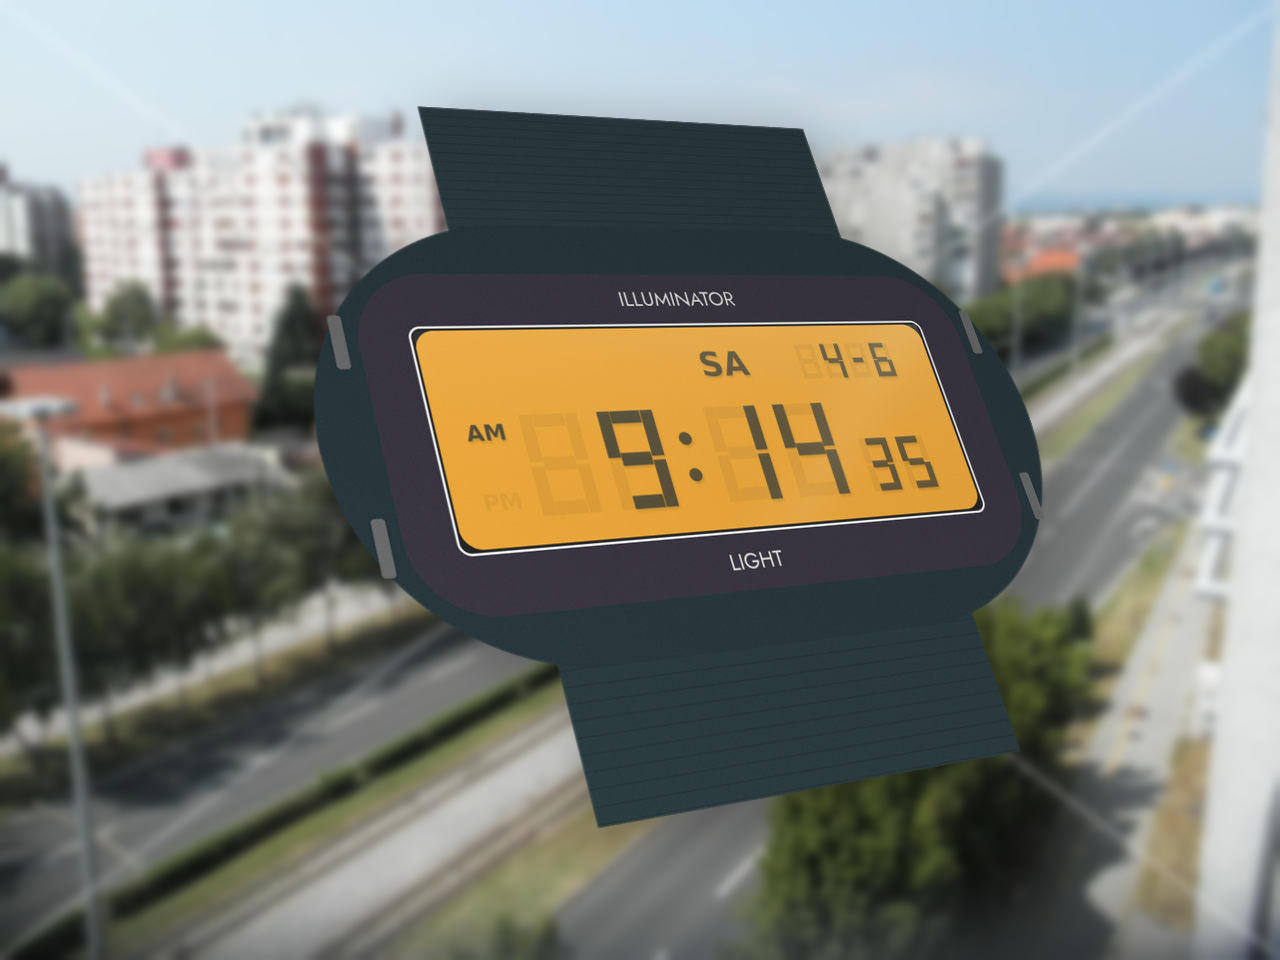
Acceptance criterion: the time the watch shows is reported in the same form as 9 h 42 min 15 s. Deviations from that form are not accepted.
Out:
9 h 14 min 35 s
